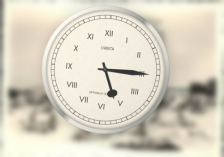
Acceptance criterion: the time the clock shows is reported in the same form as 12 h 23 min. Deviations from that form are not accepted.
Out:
5 h 15 min
